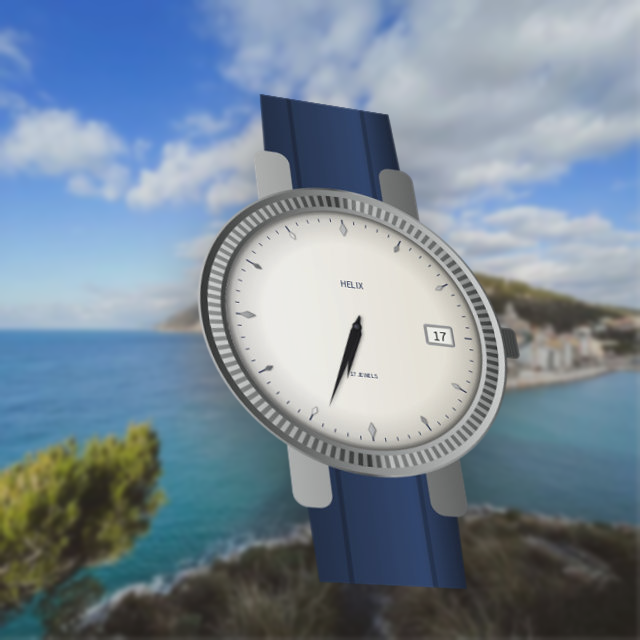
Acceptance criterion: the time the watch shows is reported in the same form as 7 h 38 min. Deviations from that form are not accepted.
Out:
6 h 34 min
